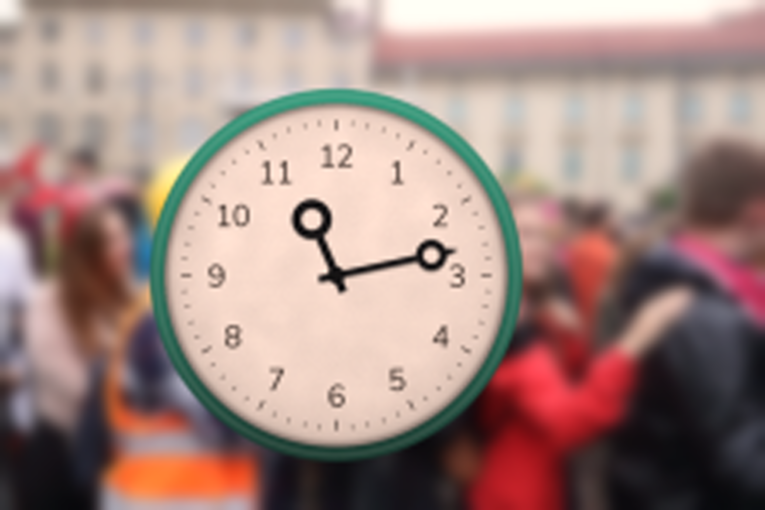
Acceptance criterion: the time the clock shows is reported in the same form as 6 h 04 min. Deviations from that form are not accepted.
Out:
11 h 13 min
